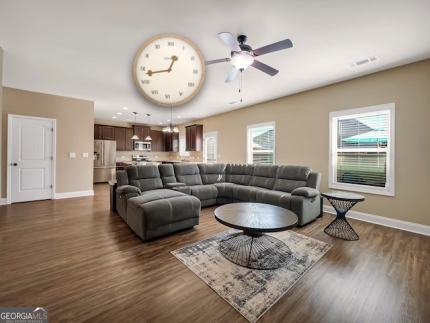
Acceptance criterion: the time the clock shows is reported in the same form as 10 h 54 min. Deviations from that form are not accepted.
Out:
12 h 43 min
